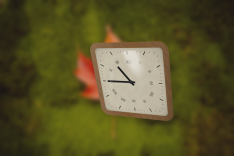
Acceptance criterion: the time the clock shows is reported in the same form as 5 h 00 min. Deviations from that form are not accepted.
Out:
10 h 45 min
